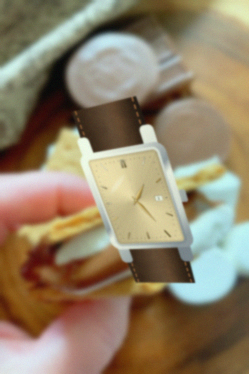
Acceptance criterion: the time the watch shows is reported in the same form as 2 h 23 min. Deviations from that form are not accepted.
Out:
1 h 25 min
